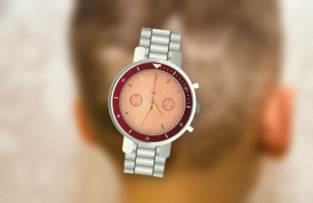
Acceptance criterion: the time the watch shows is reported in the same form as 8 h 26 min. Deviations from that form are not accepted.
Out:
4 h 33 min
